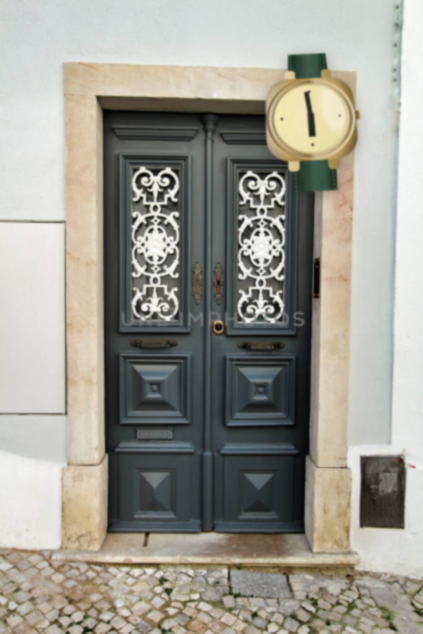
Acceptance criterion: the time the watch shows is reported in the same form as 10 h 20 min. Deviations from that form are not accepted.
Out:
5 h 59 min
